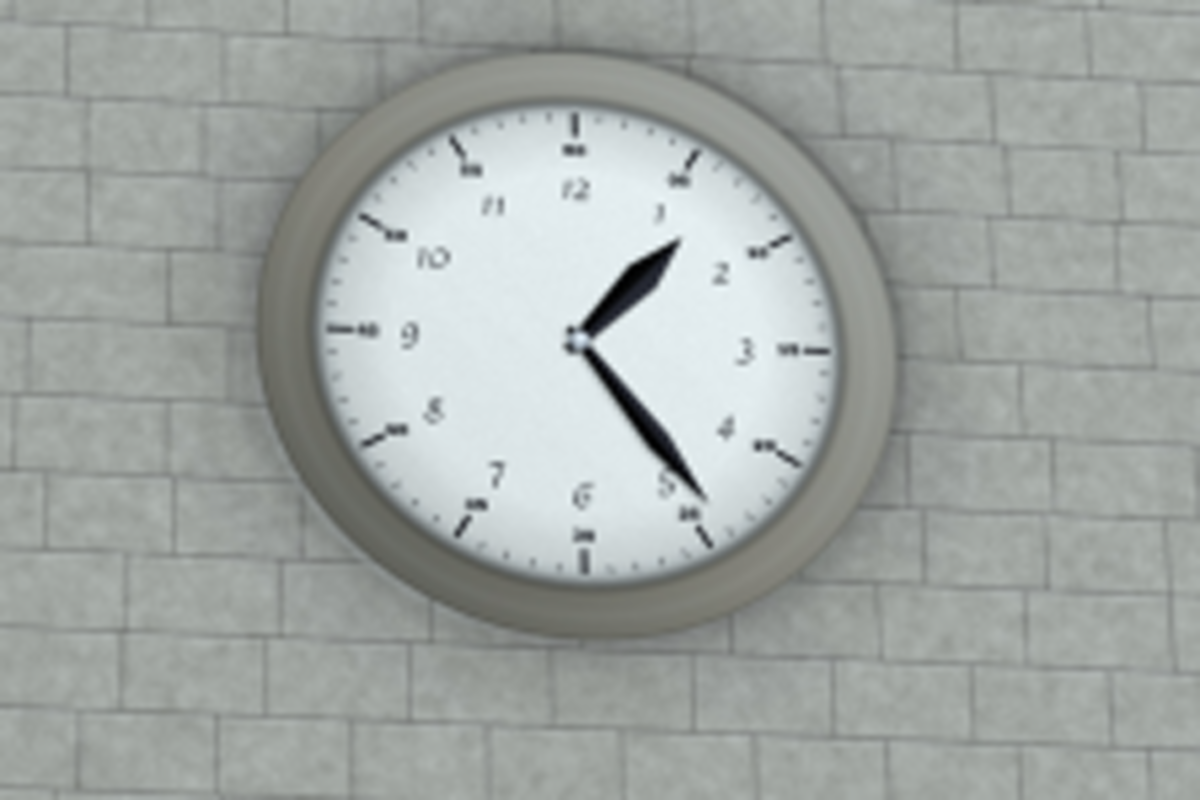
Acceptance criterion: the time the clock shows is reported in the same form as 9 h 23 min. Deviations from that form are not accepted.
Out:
1 h 24 min
